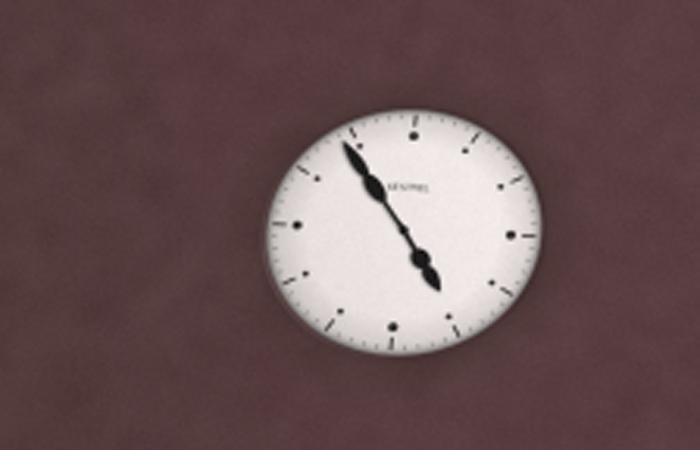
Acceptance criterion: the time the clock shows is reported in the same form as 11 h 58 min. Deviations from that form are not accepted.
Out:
4 h 54 min
